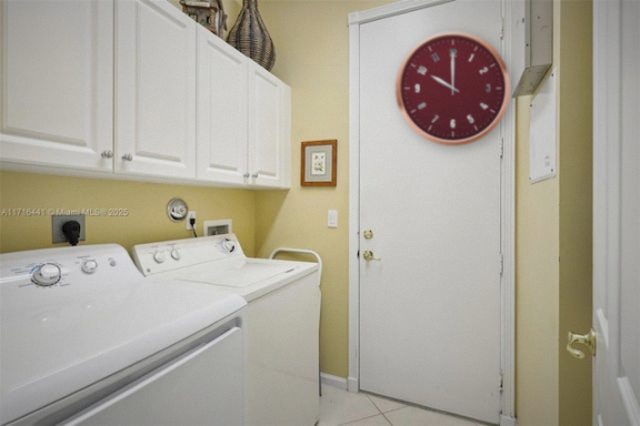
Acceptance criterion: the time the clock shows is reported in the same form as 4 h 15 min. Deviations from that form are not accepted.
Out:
10 h 00 min
